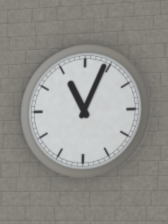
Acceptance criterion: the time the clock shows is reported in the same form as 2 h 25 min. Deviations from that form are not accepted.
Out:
11 h 04 min
